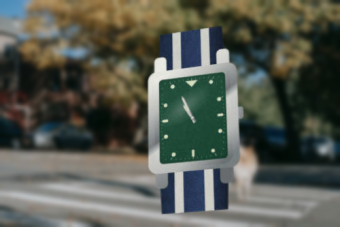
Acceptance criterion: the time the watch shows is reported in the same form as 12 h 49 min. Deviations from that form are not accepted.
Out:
10 h 56 min
